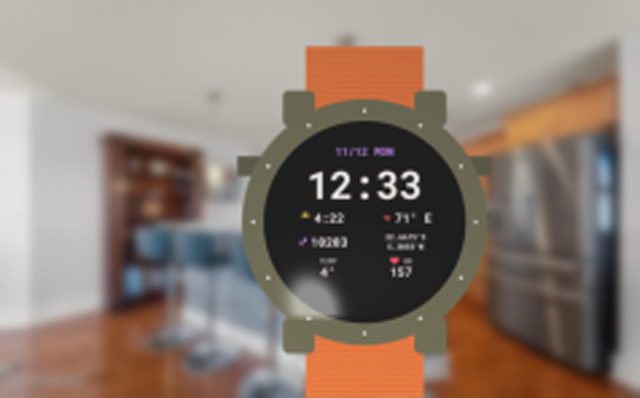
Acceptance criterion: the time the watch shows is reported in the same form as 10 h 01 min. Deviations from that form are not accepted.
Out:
12 h 33 min
